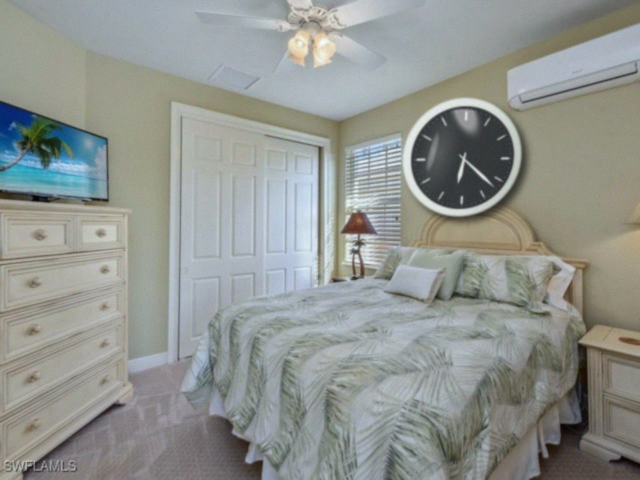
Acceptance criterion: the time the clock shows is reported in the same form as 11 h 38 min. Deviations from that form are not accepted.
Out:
6 h 22 min
